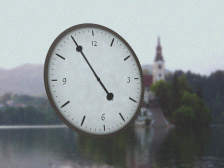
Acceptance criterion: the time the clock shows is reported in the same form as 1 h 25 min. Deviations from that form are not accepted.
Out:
4 h 55 min
